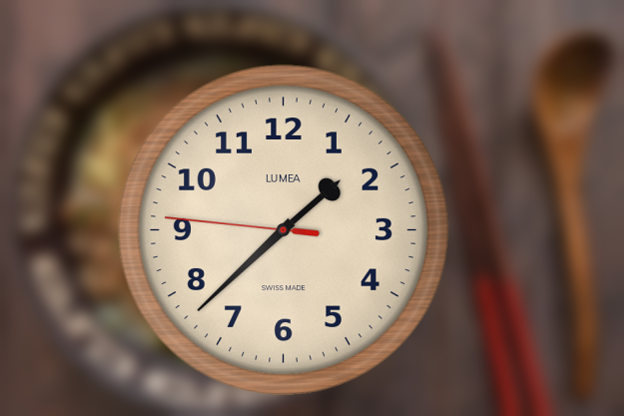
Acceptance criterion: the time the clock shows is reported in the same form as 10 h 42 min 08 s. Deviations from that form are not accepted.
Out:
1 h 37 min 46 s
